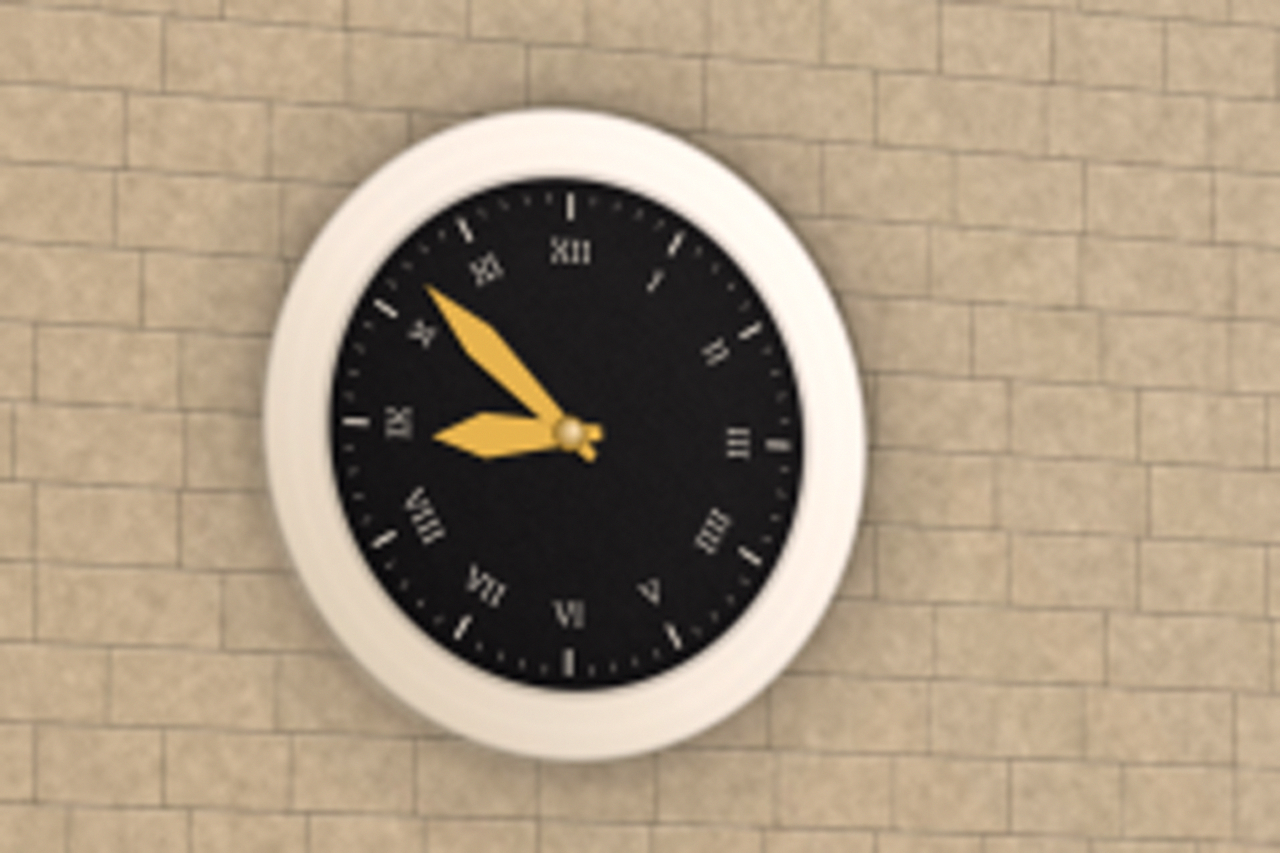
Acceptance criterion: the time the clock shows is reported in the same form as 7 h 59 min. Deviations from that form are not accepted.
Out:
8 h 52 min
